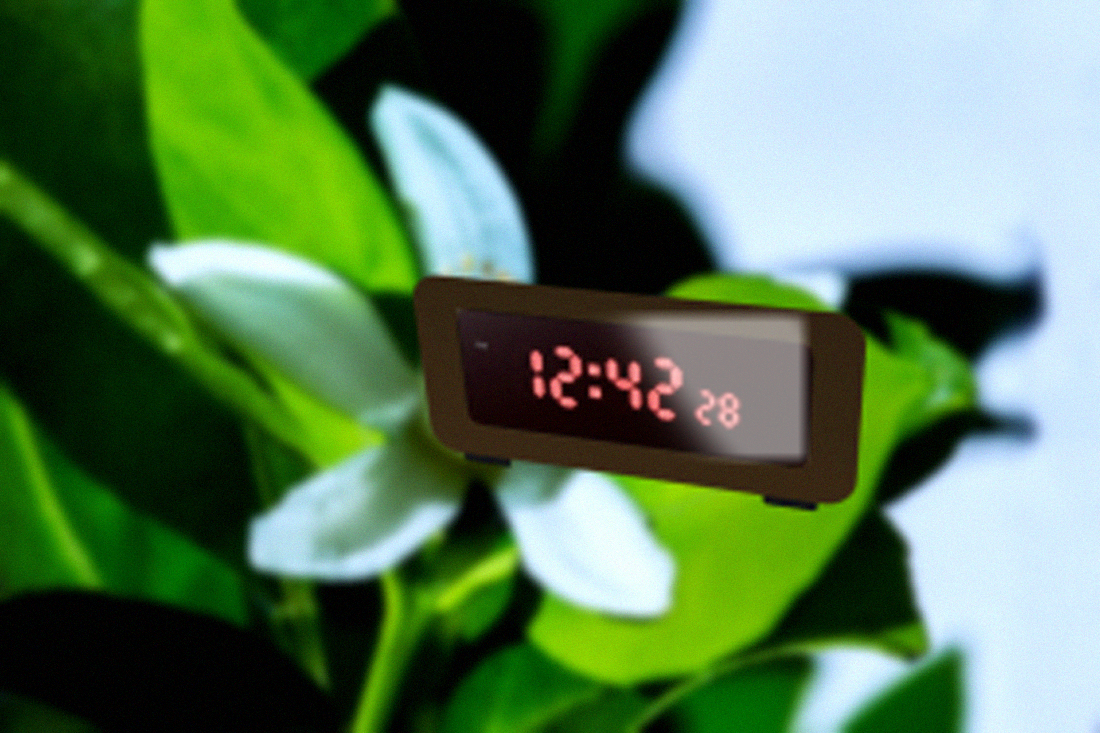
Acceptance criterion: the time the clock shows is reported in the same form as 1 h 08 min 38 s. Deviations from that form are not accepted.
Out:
12 h 42 min 28 s
